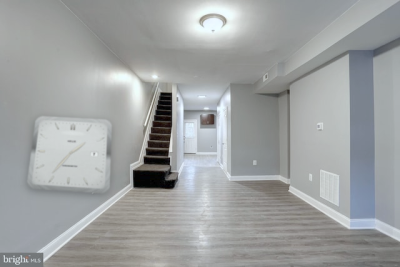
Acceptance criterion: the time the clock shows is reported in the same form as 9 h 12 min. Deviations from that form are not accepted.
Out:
1 h 36 min
